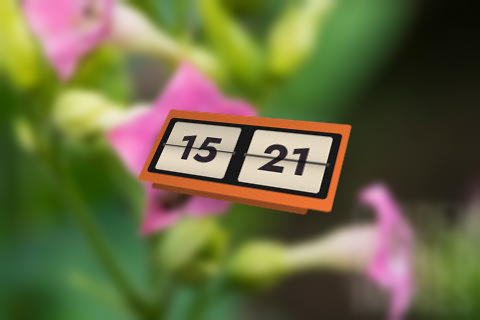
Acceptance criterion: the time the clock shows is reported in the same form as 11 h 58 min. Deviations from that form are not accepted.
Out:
15 h 21 min
